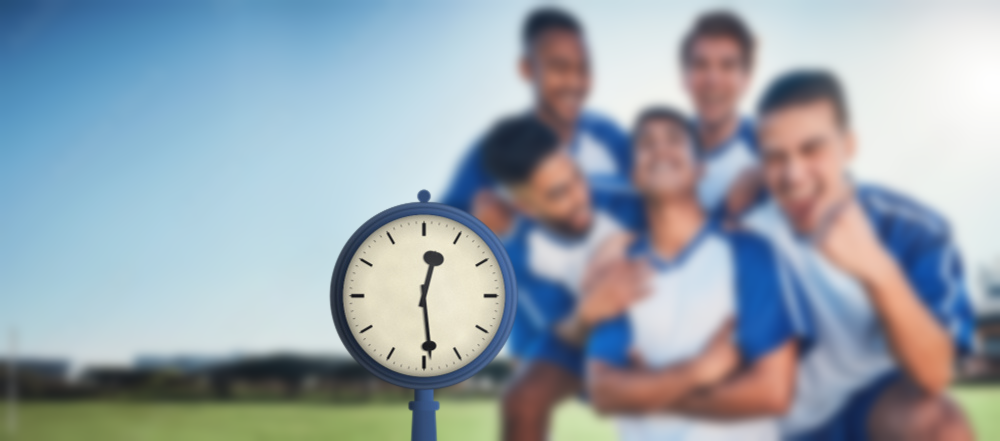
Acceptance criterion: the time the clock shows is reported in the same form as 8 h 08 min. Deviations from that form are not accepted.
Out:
12 h 29 min
